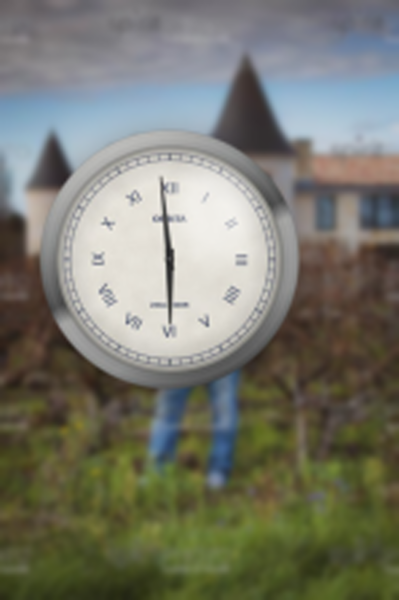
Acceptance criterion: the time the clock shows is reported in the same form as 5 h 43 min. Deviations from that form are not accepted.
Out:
5 h 59 min
